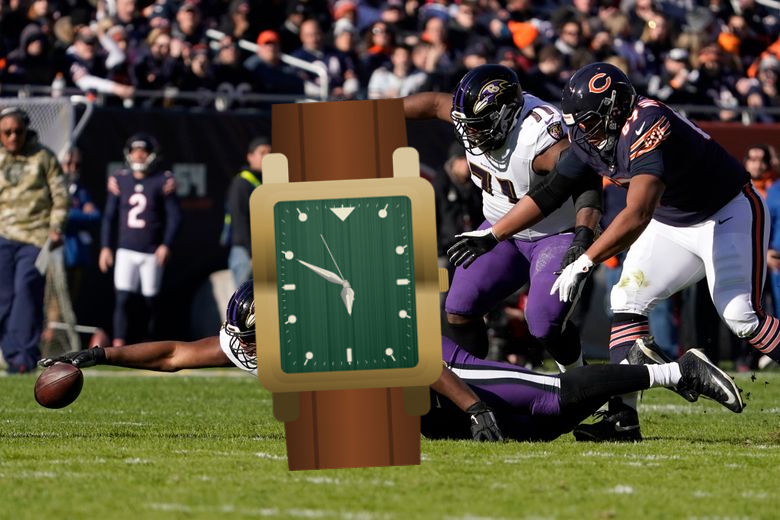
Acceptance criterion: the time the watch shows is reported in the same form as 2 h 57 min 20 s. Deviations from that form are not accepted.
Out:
5 h 49 min 56 s
